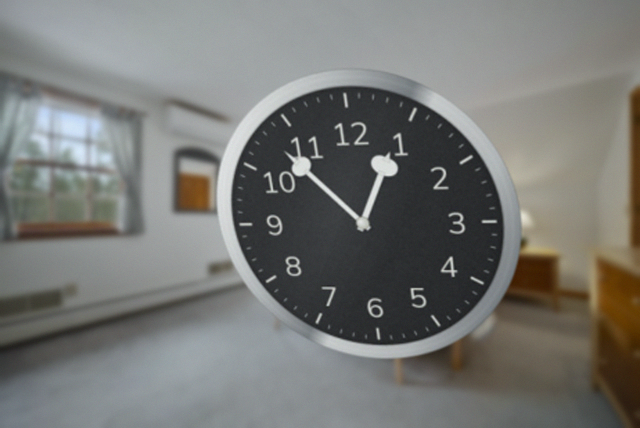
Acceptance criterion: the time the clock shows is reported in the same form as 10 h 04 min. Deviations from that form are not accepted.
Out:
12 h 53 min
